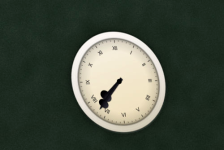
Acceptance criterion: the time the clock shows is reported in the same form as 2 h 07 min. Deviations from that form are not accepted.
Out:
7 h 37 min
